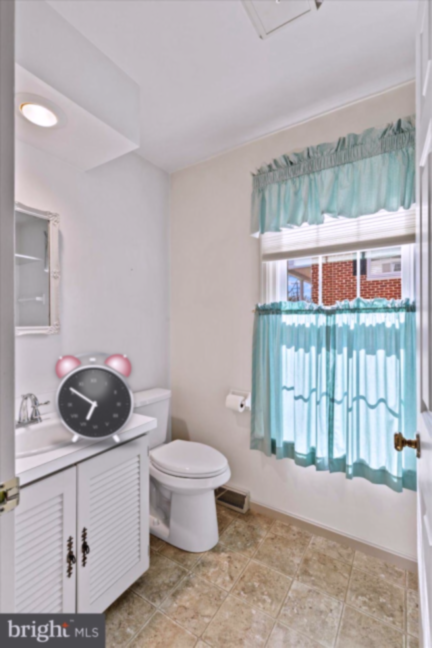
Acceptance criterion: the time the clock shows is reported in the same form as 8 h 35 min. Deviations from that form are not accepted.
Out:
6 h 51 min
